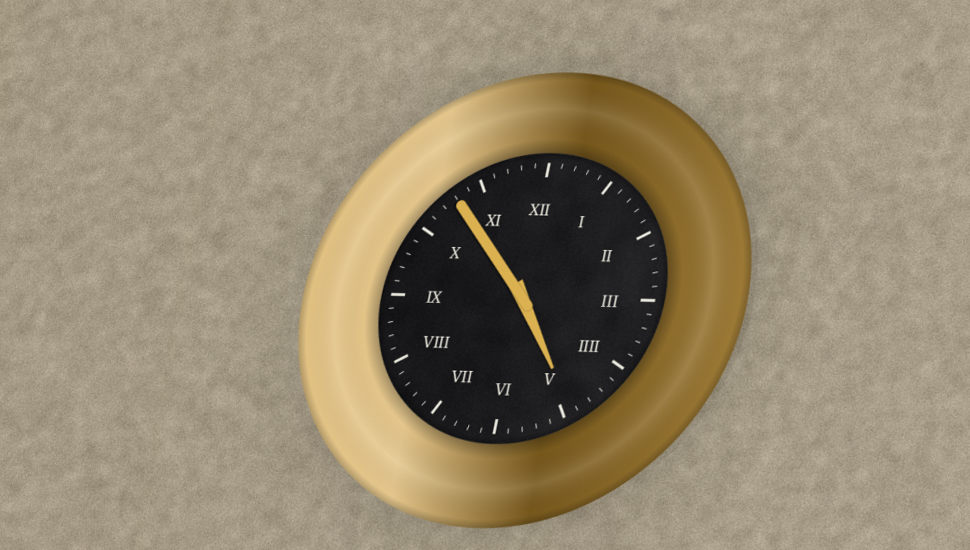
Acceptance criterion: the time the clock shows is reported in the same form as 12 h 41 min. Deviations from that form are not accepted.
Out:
4 h 53 min
